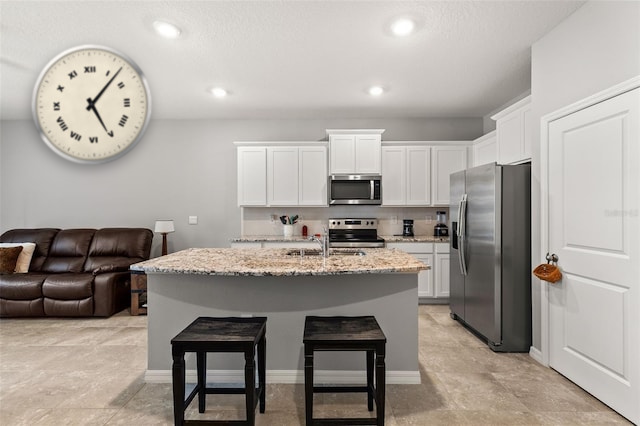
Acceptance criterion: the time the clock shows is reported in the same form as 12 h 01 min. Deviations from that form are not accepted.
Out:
5 h 07 min
